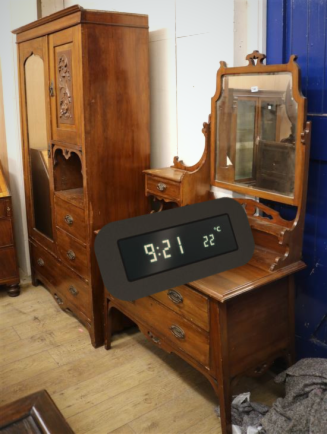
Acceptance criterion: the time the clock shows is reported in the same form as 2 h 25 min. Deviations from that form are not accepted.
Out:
9 h 21 min
